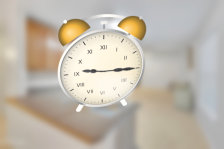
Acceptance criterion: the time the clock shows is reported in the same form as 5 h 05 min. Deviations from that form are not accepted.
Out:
9 h 15 min
